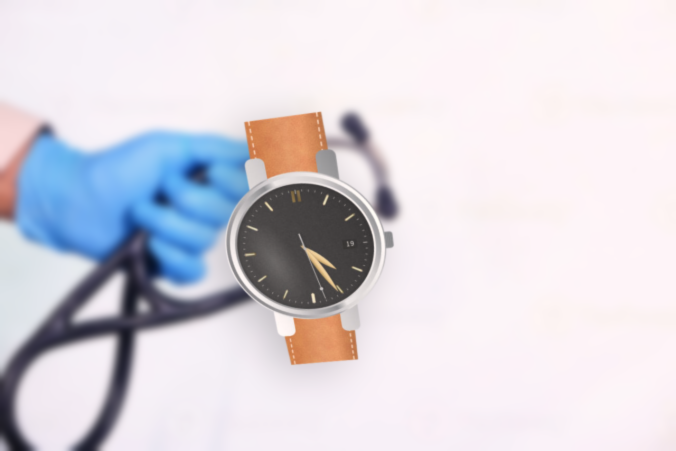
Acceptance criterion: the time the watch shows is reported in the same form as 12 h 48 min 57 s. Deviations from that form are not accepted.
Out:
4 h 25 min 28 s
